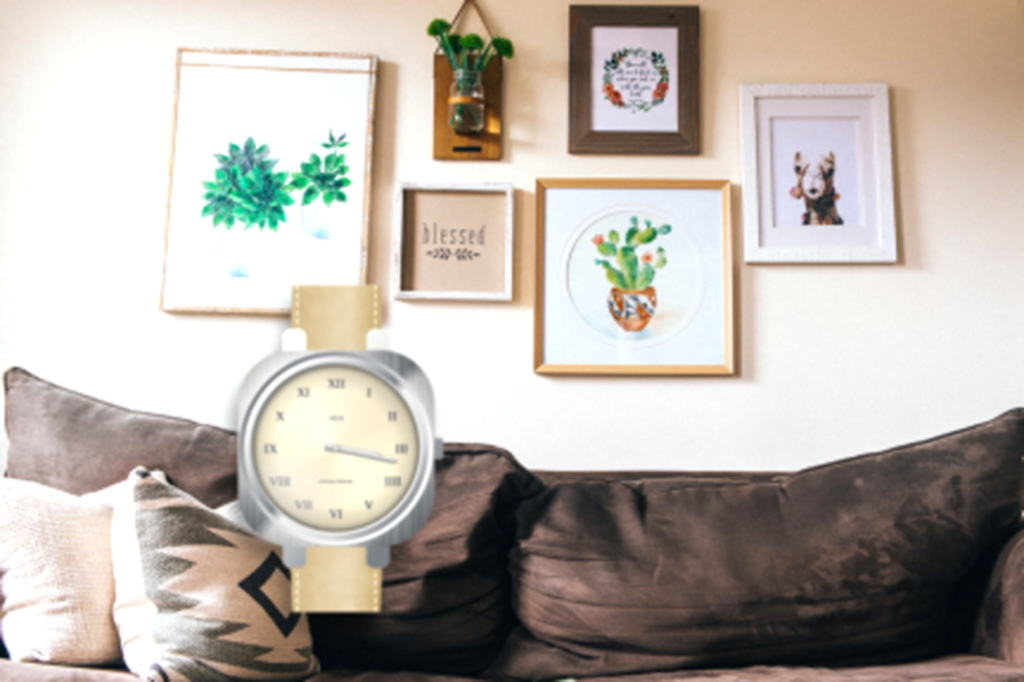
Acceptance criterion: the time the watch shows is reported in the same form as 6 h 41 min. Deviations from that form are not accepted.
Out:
3 h 17 min
